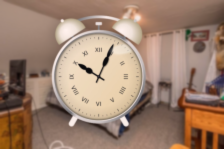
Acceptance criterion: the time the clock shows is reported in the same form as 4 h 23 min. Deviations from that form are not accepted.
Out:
10 h 04 min
